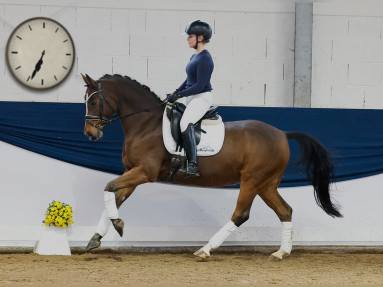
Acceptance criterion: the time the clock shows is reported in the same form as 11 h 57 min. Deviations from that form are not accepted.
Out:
6 h 34 min
